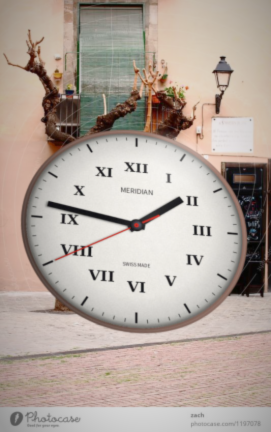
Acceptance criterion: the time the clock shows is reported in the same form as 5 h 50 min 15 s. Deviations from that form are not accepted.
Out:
1 h 46 min 40 s
